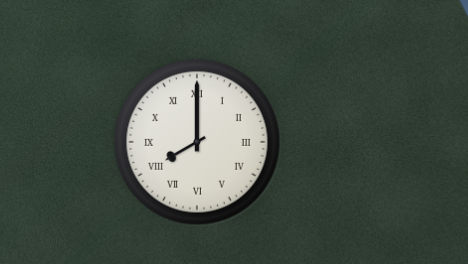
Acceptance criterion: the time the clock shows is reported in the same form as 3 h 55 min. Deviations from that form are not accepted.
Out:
8 h 00 min
